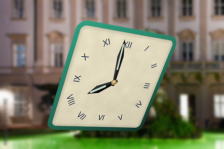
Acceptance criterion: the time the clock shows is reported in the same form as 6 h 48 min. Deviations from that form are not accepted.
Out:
7 h 59 min
